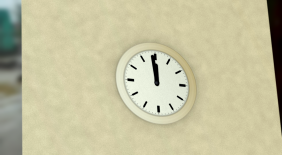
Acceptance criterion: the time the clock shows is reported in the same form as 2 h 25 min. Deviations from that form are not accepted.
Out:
11 h 59 min
